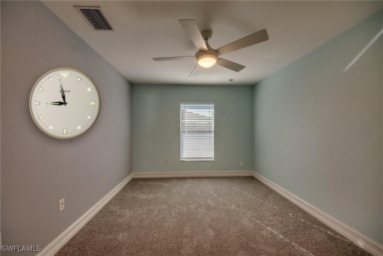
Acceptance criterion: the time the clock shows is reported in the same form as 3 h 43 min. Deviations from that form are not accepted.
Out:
8 h 58 min
